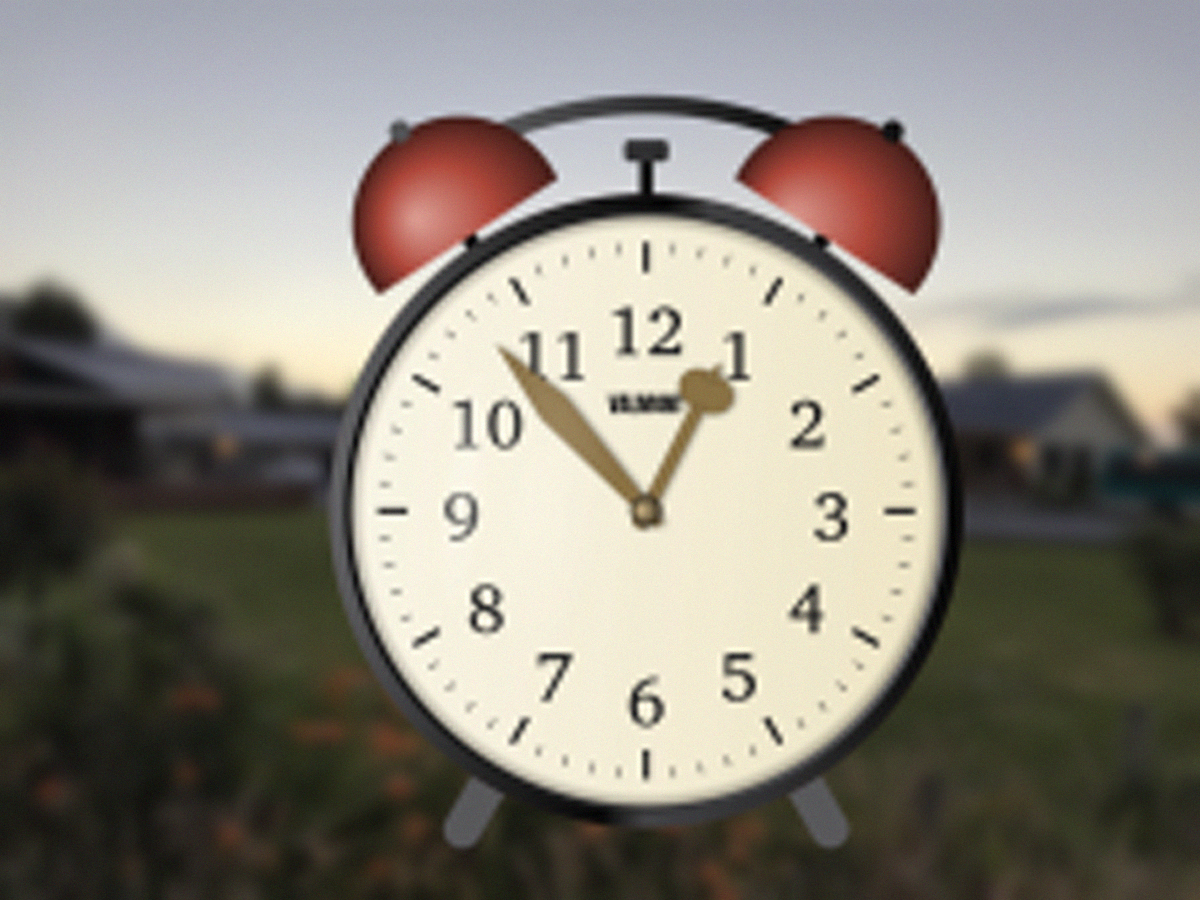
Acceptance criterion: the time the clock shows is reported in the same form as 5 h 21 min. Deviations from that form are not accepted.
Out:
12 h 53 min
